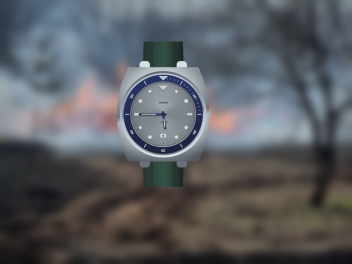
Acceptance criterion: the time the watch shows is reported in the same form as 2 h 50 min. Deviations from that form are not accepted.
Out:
5 h 45 min
